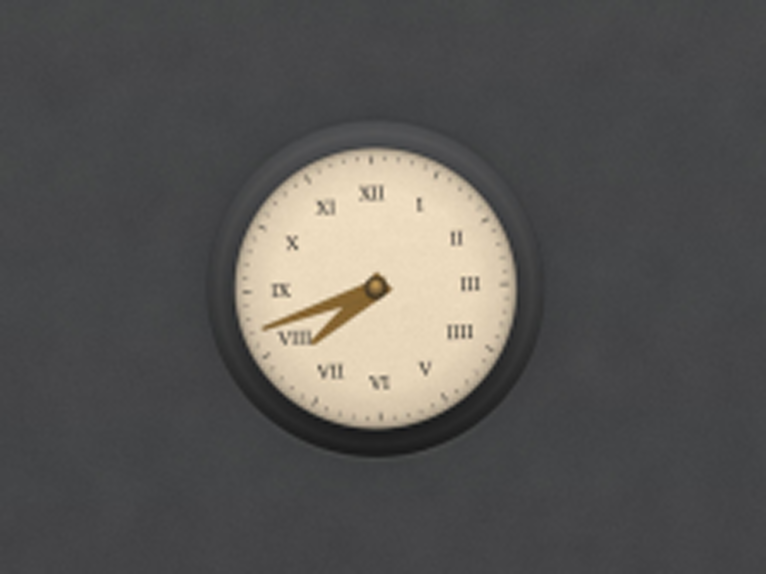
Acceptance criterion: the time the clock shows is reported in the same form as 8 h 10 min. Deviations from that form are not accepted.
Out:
7 h 42 min
